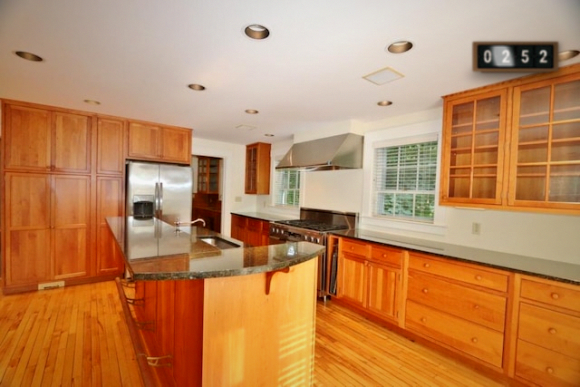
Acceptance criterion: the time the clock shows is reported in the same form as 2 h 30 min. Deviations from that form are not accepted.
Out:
2 h 52 min
